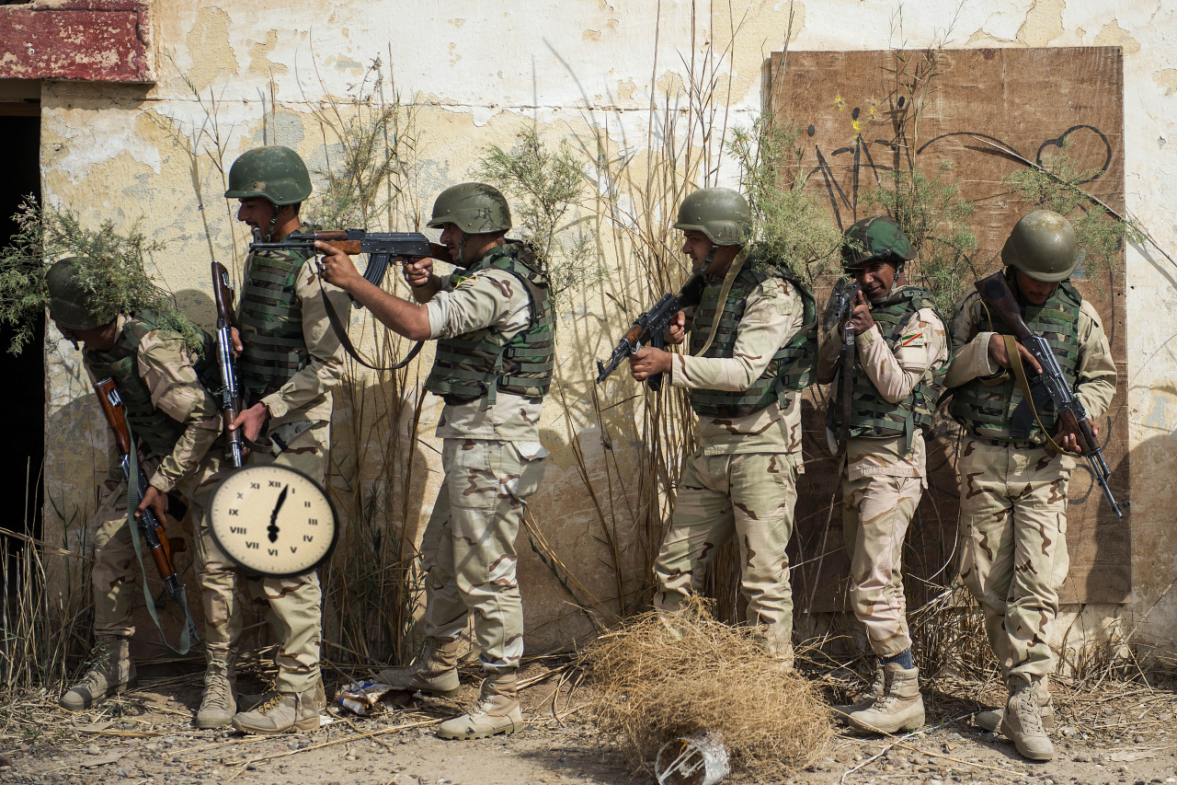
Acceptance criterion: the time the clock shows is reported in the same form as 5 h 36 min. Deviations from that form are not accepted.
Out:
6 h 03 min
